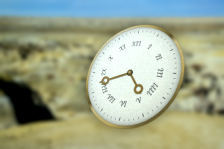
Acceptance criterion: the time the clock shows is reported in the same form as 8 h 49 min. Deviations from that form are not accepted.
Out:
4 h 42 min
